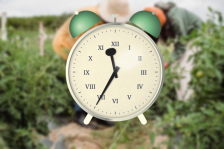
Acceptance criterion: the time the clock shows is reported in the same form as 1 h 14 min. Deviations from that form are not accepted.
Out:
11 h 35 min
